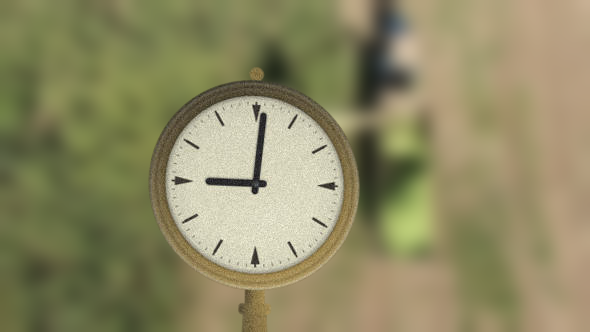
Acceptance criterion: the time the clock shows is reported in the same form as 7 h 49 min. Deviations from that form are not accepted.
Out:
9 h 01 min
